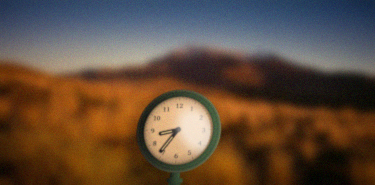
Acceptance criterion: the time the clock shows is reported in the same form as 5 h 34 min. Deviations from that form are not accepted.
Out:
8 h 36 min
